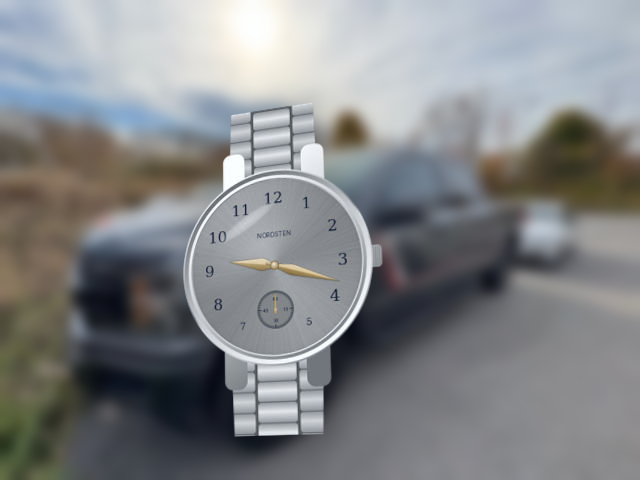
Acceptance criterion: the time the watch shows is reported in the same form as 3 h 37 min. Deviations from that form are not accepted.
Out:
9 h 18 min
